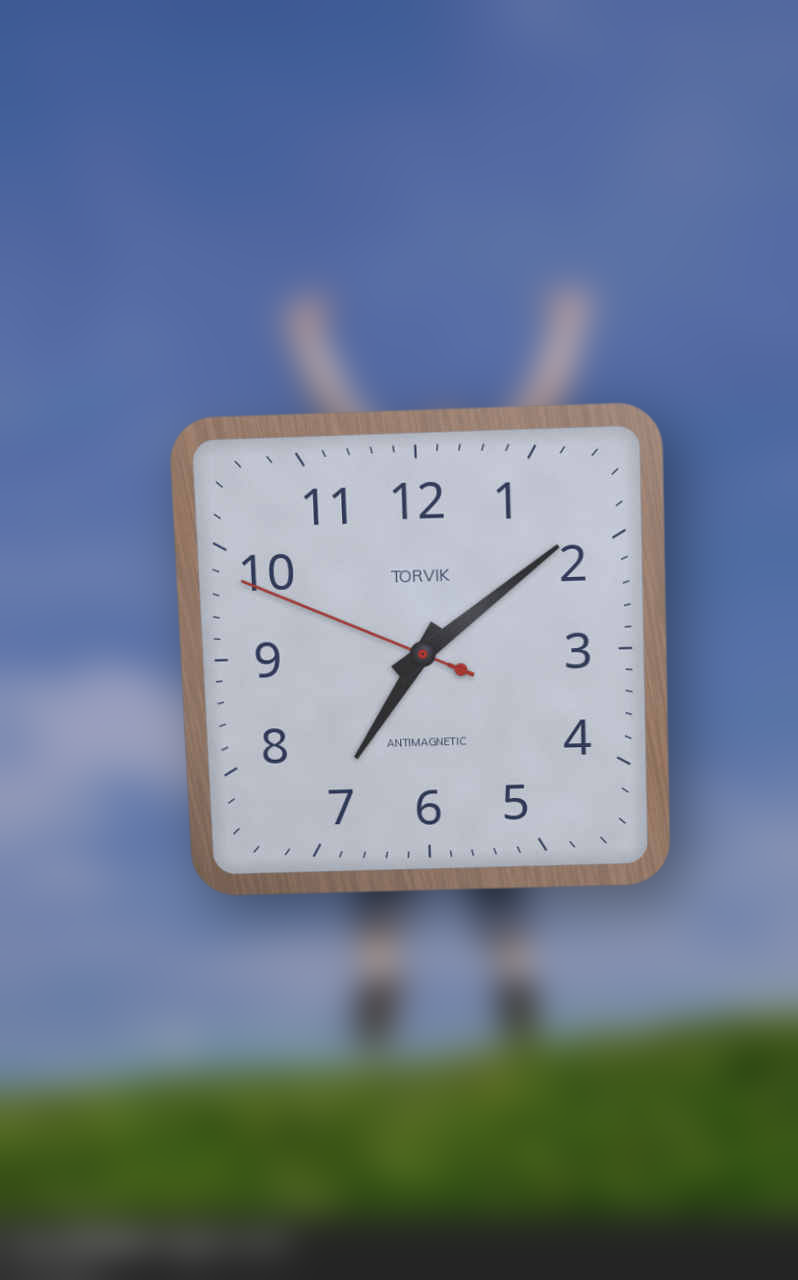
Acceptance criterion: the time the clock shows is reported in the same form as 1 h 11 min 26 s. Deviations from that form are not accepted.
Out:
7 h 08 min 49 s
